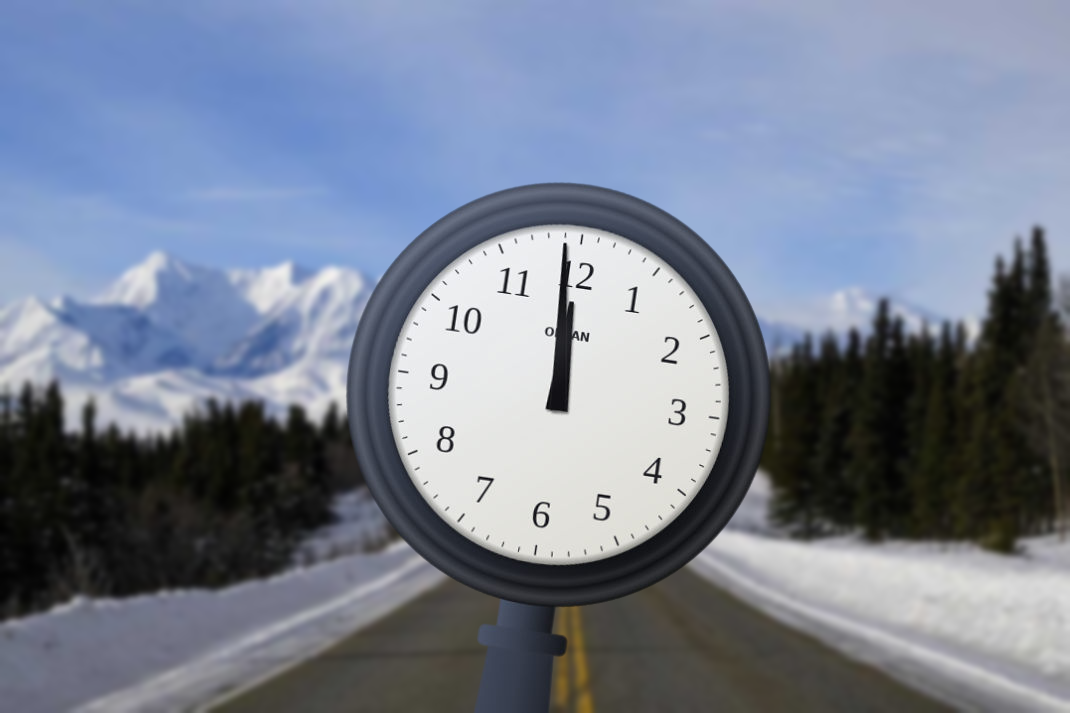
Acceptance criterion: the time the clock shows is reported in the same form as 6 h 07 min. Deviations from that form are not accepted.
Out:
11 h 59 min
